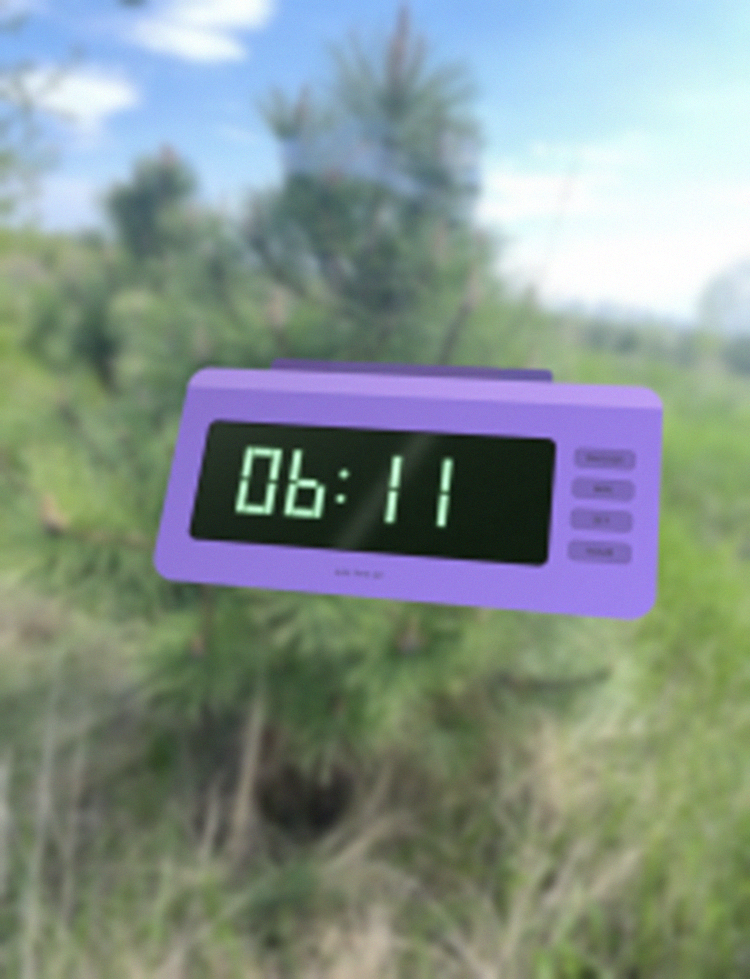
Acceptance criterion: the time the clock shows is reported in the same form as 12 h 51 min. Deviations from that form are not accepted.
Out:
6 h 11 min
